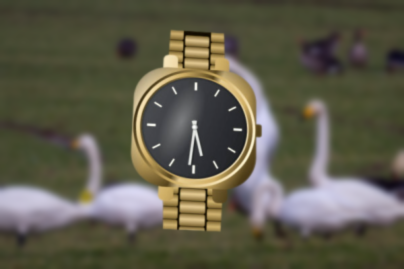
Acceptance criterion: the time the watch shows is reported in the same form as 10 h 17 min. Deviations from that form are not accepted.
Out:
5 h 31 min
